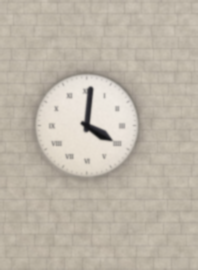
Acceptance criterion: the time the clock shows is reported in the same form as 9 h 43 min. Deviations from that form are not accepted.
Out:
4 h 01 min
